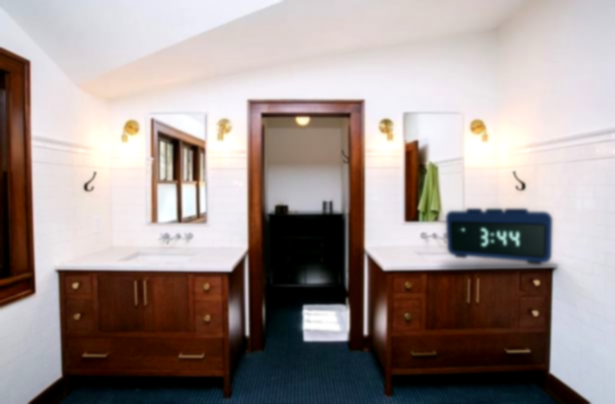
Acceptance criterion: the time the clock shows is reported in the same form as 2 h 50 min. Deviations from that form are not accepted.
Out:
3 h 44 min
